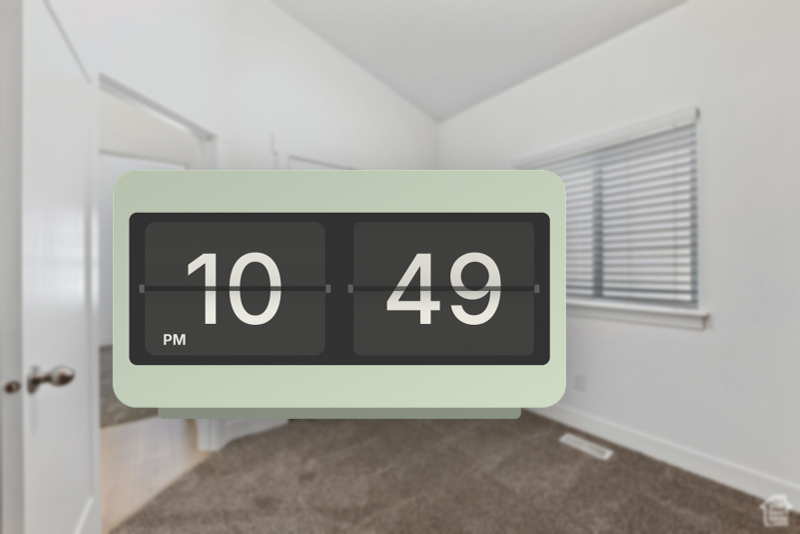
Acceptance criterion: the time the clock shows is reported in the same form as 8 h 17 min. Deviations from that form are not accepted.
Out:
10 h 49 min
